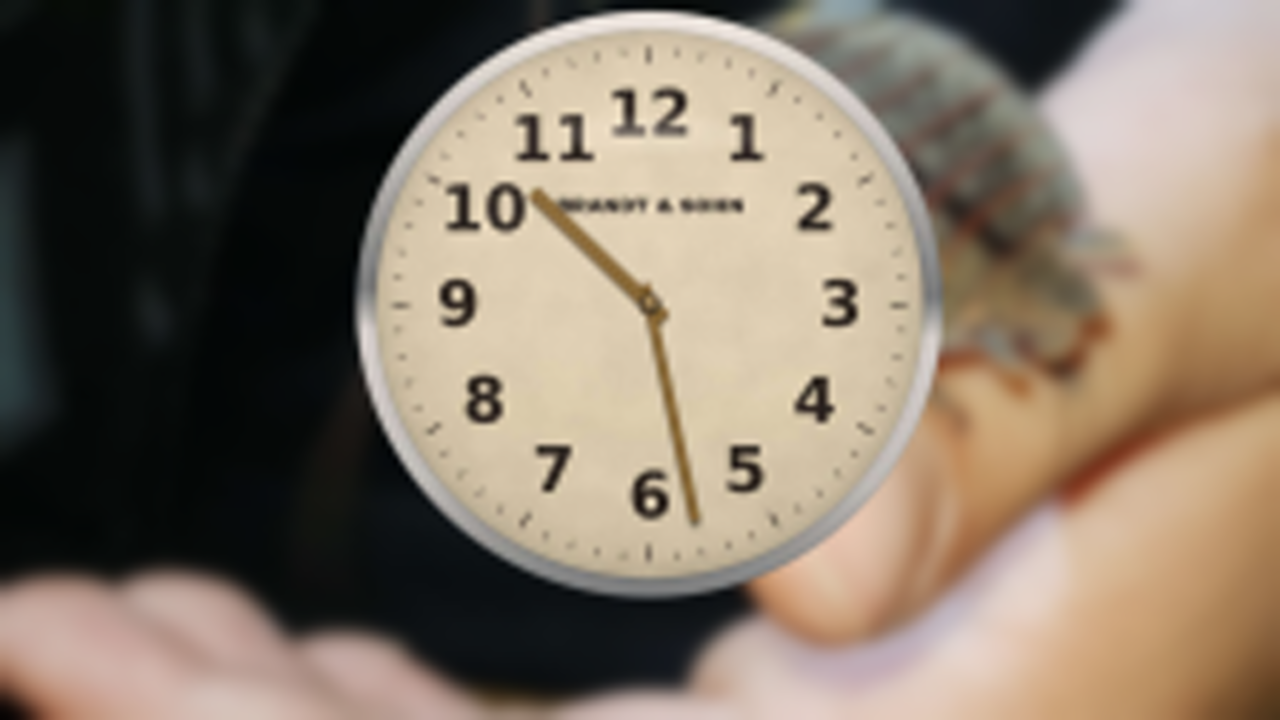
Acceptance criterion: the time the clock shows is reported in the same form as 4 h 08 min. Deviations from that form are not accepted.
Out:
10 h 28 min
